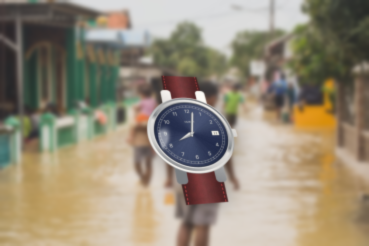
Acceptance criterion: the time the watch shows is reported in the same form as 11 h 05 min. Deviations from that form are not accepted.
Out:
8 h 02 min
